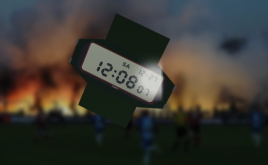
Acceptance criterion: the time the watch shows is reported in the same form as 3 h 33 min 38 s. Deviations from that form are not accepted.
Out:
12 h 08 min 07 s
